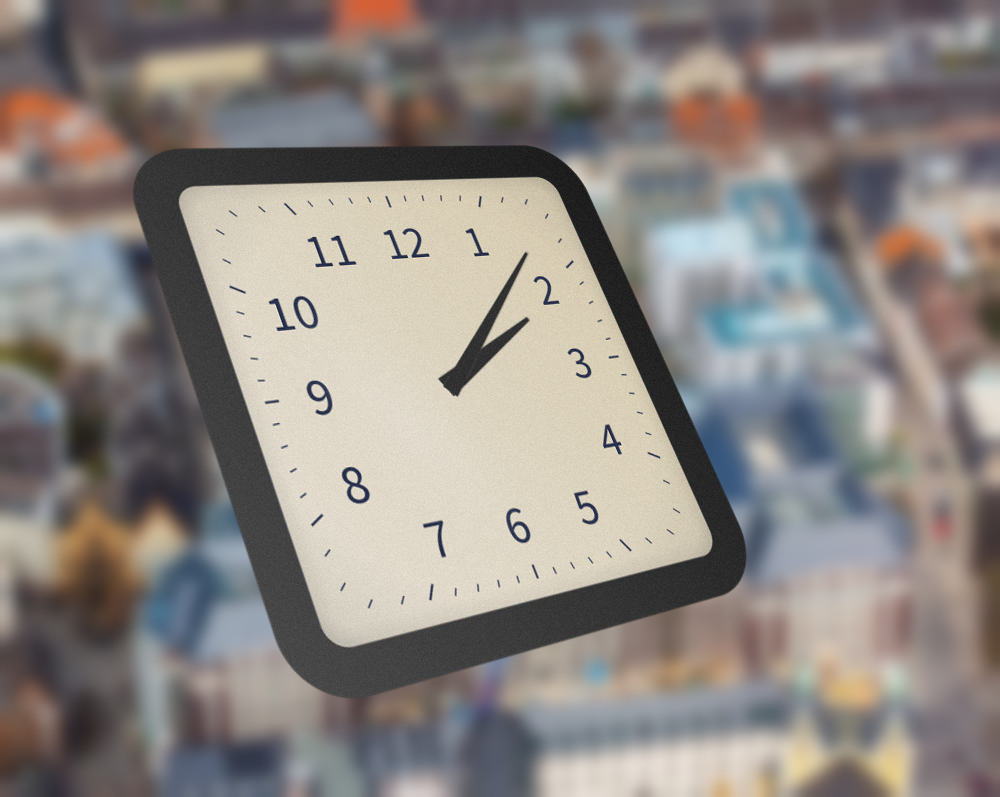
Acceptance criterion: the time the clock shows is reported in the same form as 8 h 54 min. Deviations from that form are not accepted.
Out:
2 h 08 min
